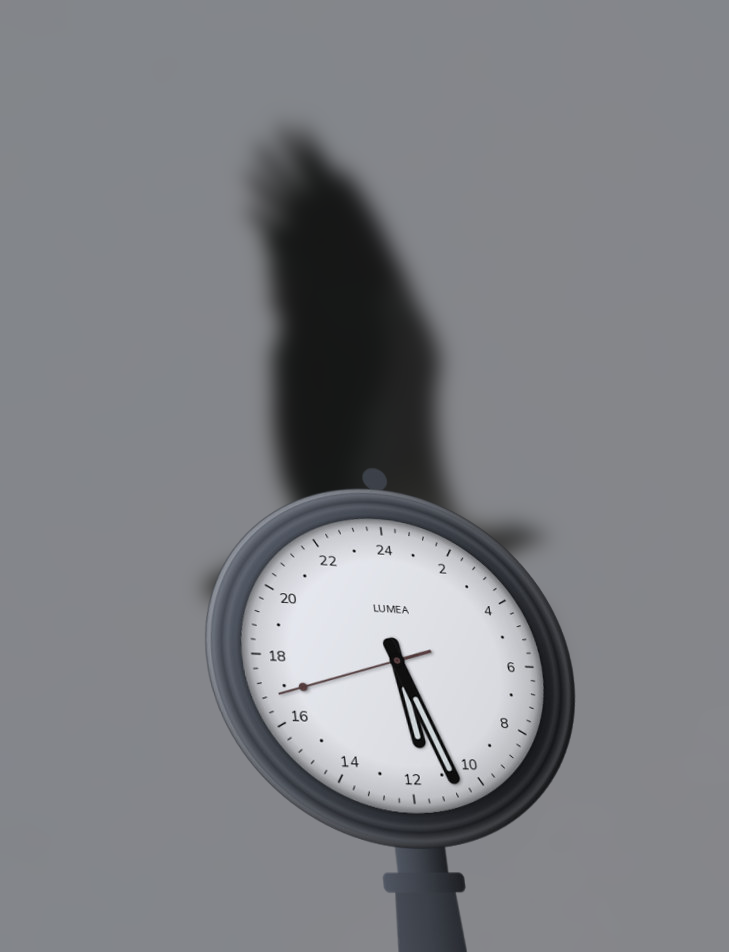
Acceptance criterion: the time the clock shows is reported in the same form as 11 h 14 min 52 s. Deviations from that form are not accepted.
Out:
11 h 26 min 42 s
